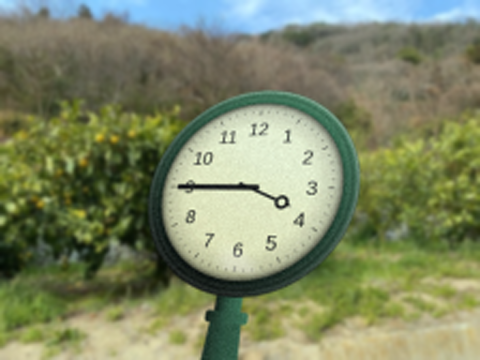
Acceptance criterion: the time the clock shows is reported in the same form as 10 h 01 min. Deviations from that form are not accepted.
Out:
3 h 45 min
